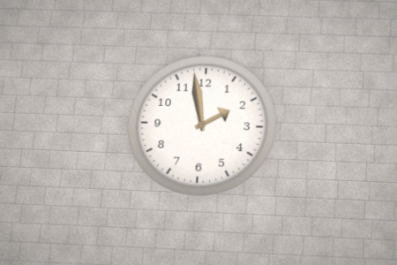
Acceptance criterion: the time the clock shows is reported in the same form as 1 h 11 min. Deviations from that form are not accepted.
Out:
1 h 58 min
